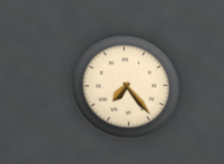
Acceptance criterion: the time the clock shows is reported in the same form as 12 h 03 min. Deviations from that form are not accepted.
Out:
7 h 24 min
